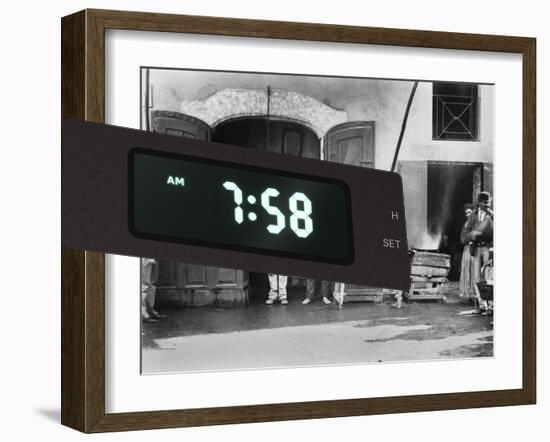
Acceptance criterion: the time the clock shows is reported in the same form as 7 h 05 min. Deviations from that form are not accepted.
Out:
7 h 58 min
